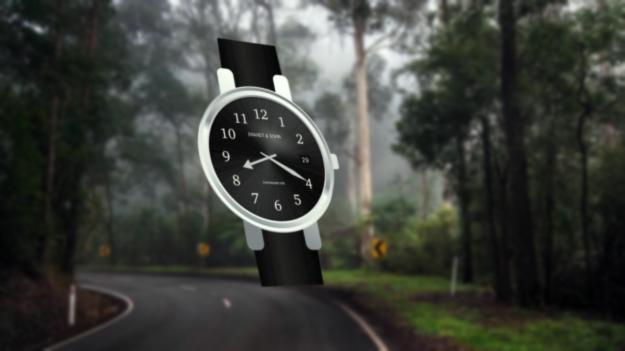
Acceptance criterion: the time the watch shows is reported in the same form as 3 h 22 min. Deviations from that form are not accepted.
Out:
8 h 20 min
